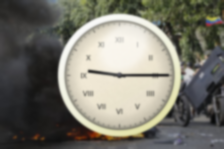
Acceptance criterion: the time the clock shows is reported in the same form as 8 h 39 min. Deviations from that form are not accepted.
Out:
9 h 15 min
